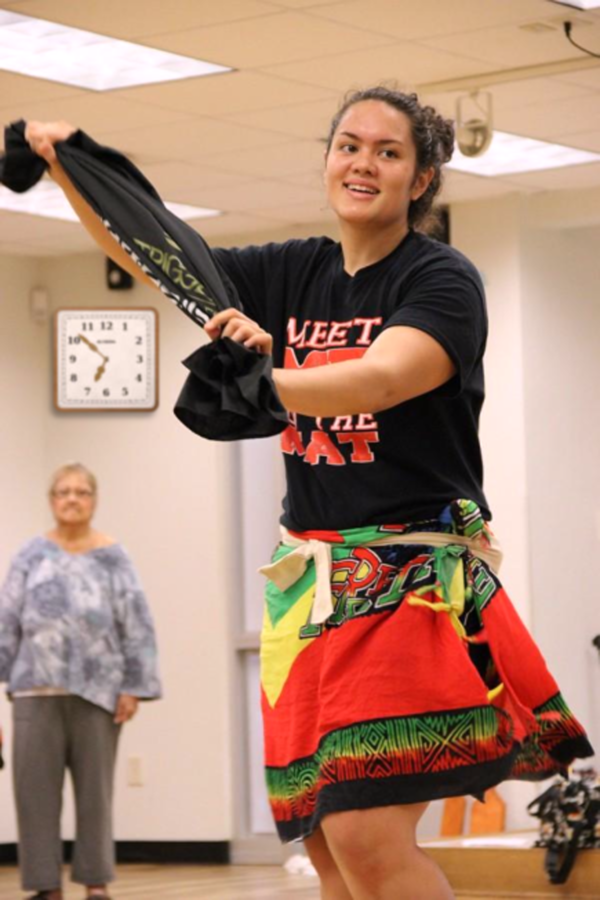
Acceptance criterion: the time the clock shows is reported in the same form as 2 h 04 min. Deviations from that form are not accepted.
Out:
6 h 52 min
